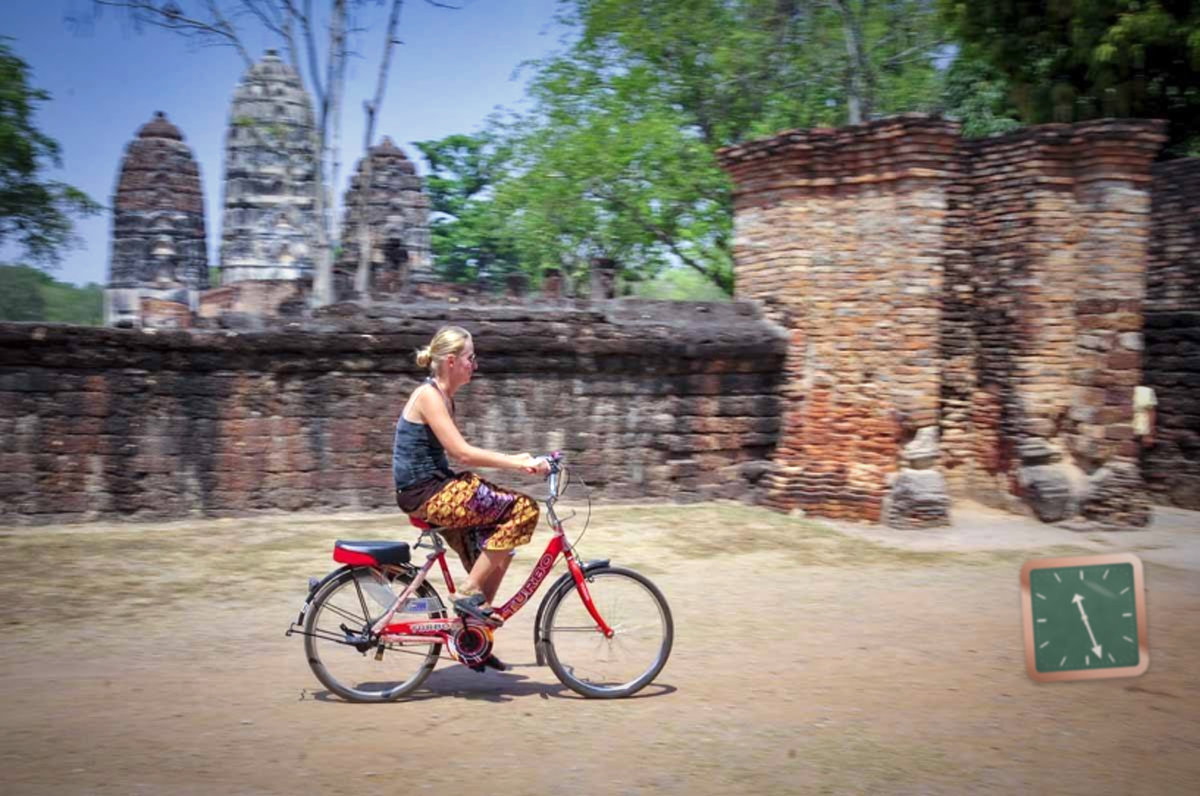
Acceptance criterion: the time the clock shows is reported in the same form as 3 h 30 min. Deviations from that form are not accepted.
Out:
11 h 27 min
